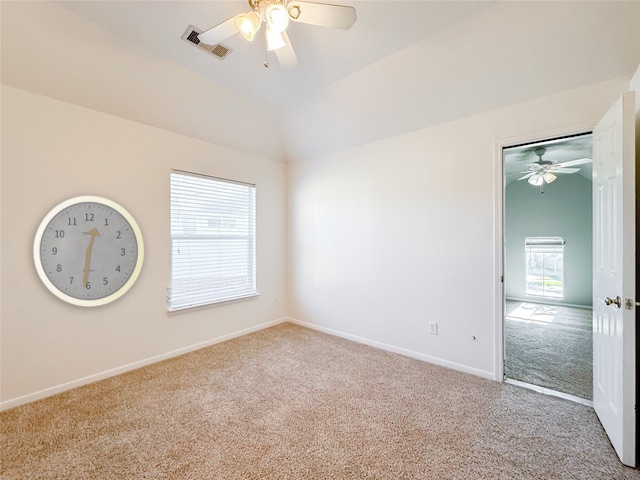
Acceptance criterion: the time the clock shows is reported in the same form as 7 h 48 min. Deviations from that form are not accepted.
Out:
12 h 31 min
